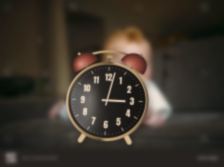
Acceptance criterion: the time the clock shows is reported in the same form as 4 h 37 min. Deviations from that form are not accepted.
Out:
3 h 02 min
